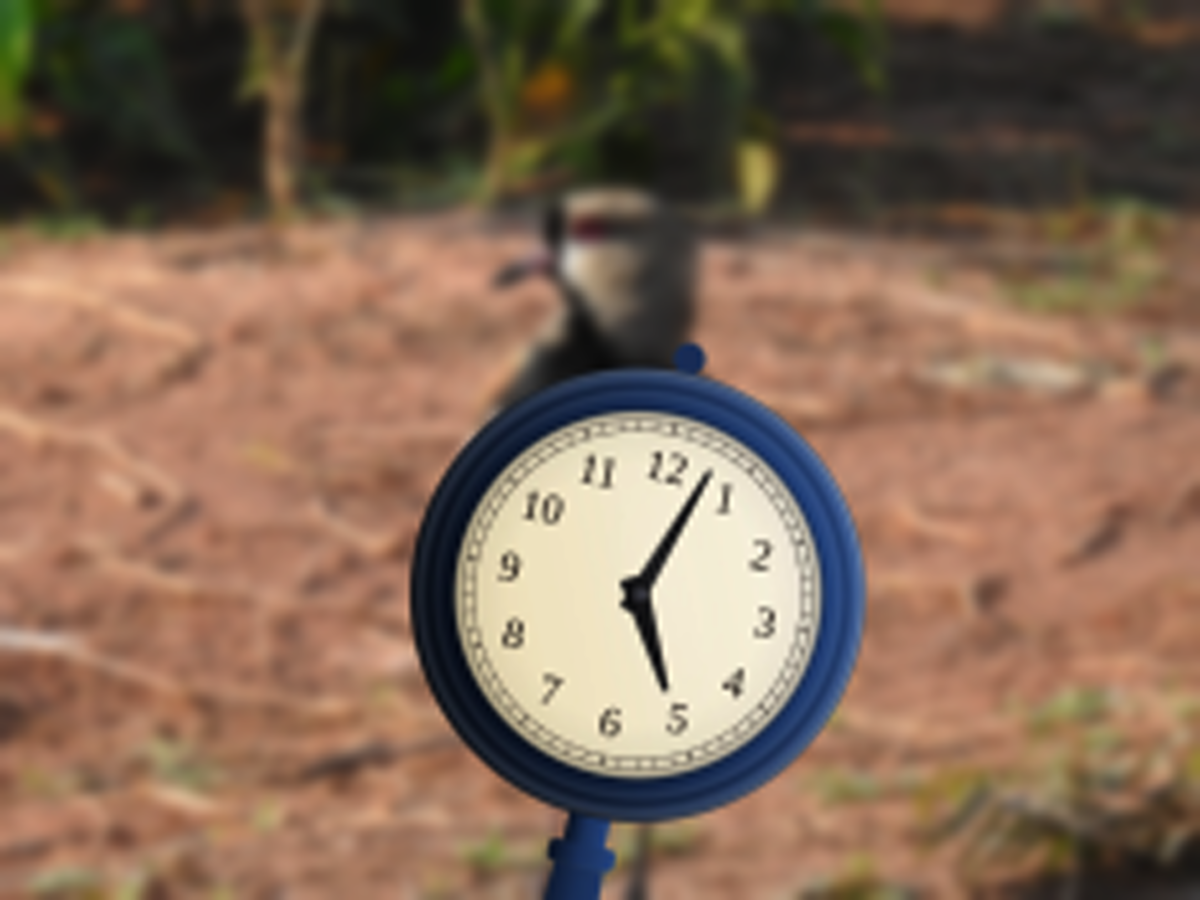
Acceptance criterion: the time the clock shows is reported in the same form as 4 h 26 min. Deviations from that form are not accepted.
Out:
5 h 03 min
